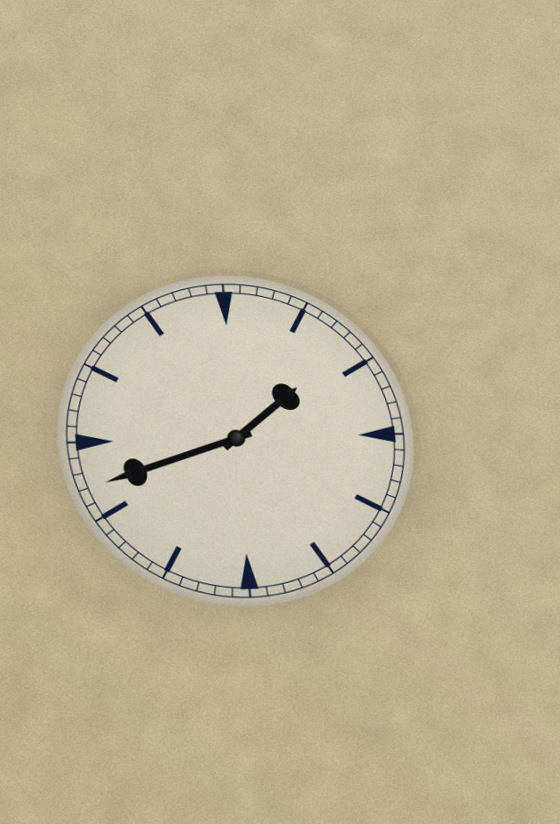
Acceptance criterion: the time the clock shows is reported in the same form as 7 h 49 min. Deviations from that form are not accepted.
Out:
1 h 42 min
